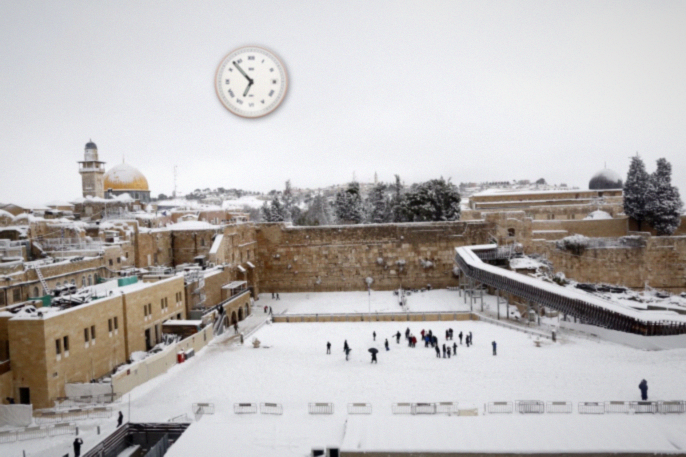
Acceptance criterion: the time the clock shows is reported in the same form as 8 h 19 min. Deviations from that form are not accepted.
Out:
6 h 53 min
